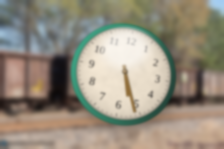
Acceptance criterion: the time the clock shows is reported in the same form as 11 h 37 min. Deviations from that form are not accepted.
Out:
5 h 26 min
